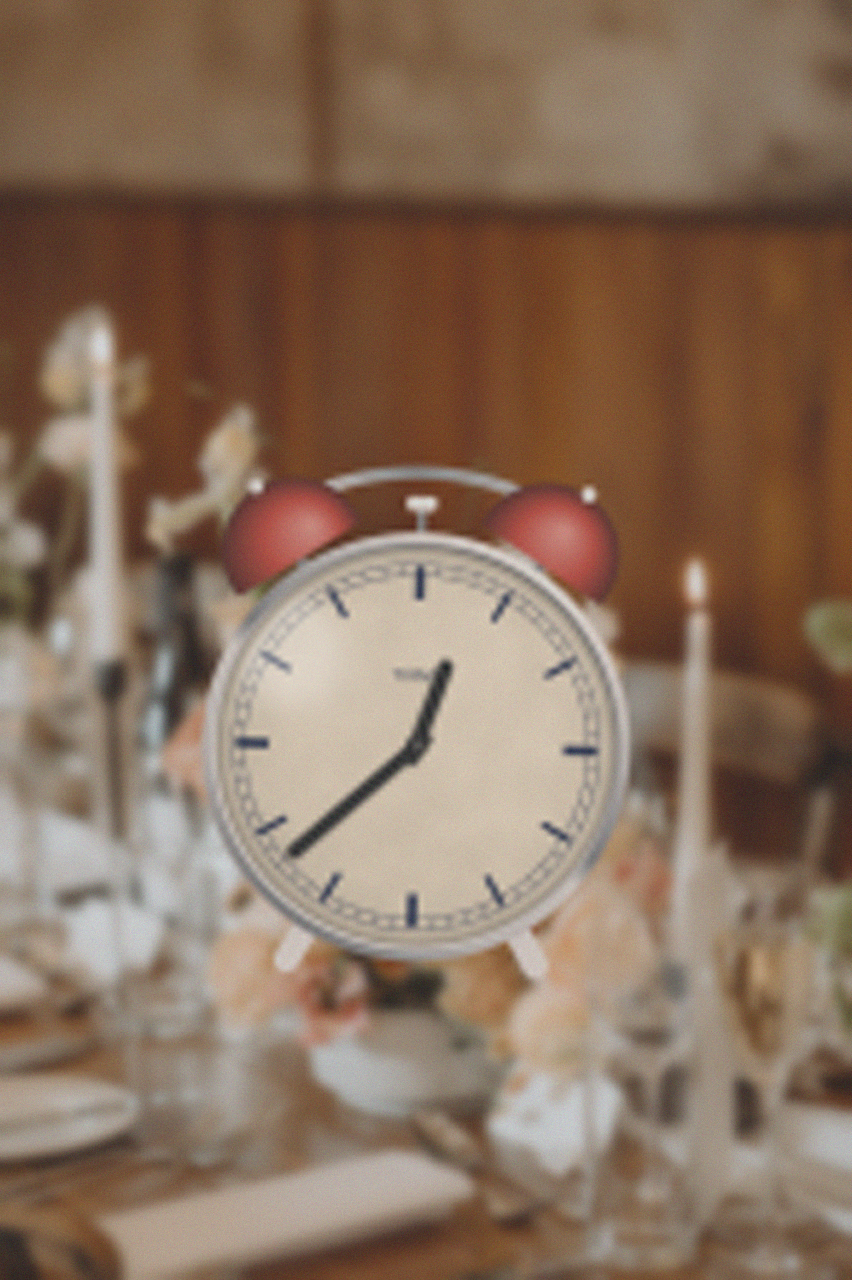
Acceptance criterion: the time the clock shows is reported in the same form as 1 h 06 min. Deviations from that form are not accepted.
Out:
12 h 38 min
